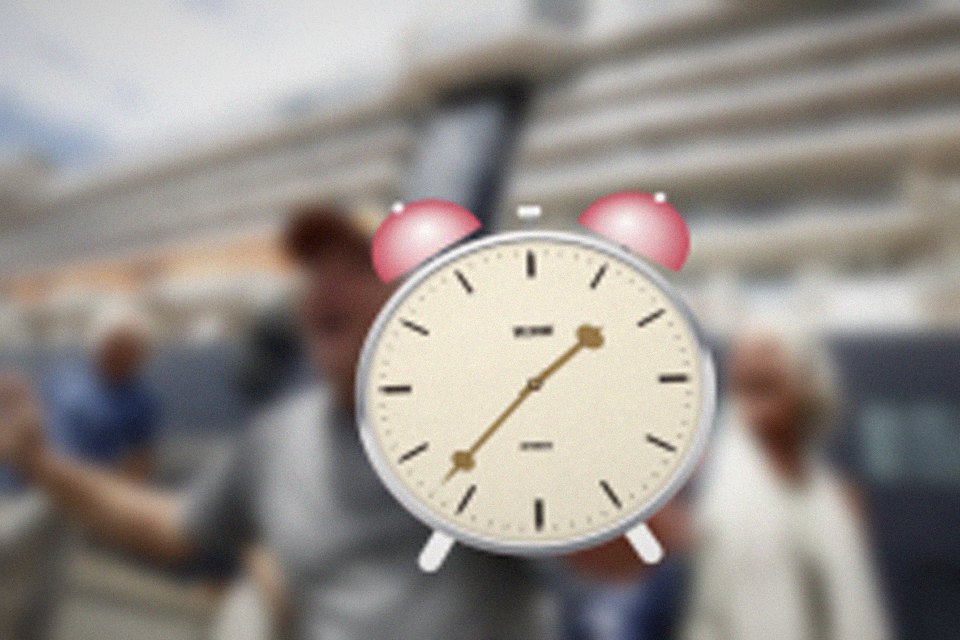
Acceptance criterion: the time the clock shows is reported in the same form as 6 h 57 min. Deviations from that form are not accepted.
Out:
1 h 37 min
